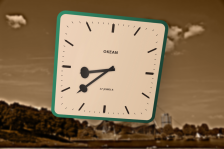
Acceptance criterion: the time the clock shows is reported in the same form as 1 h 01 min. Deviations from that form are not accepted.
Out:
8 h 38 min
